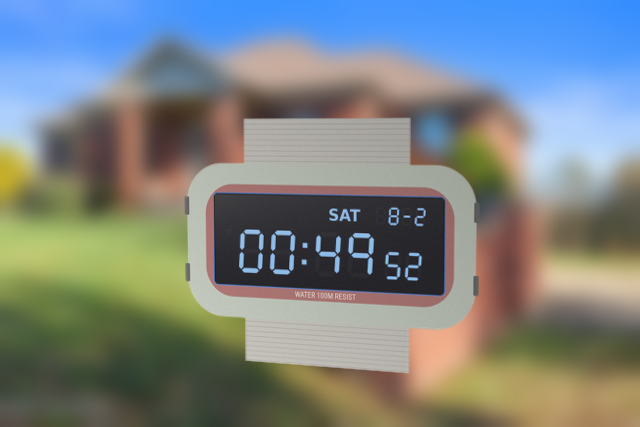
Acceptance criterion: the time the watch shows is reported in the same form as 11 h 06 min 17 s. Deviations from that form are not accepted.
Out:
0 h 49 min 52 s
